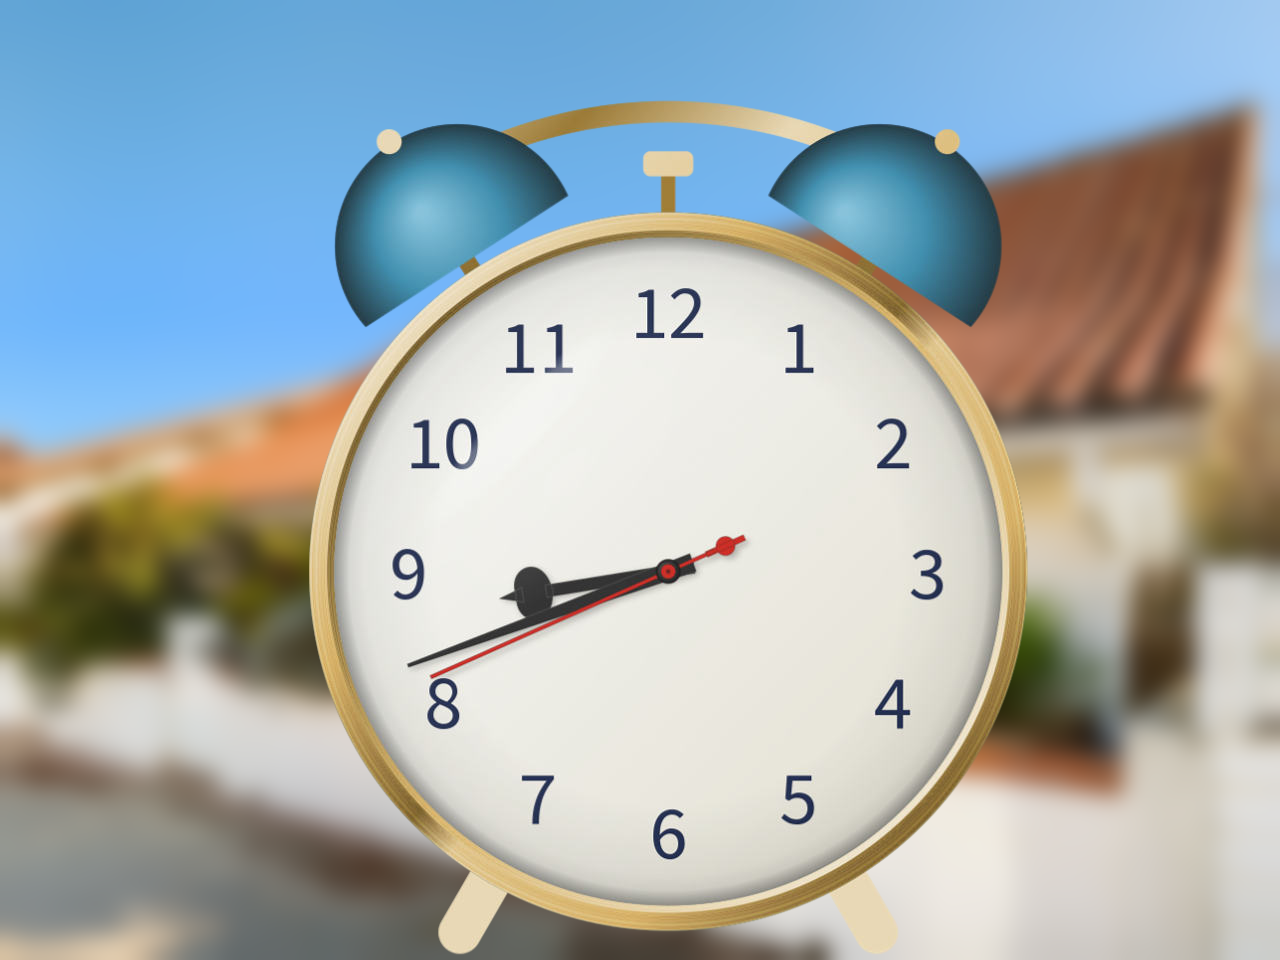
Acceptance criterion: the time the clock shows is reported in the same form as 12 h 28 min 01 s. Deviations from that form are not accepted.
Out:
8 h 41 min 41 s
